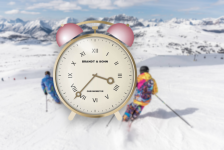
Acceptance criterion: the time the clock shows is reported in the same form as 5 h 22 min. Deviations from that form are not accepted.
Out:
3 h 37 min
